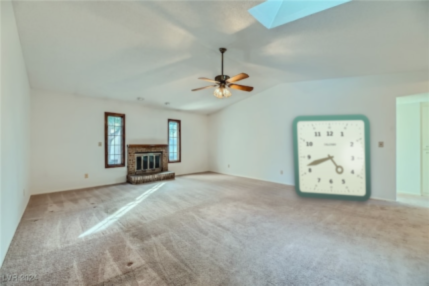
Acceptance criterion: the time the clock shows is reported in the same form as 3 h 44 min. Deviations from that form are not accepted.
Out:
4 h 42 min
